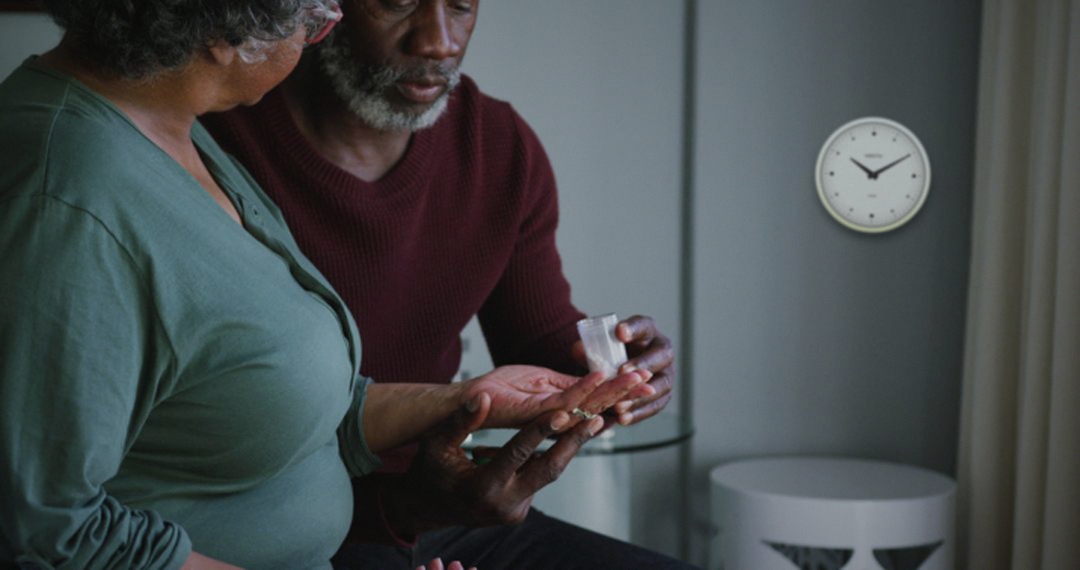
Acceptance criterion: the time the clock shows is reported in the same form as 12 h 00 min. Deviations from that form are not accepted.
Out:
10 h 10 min
